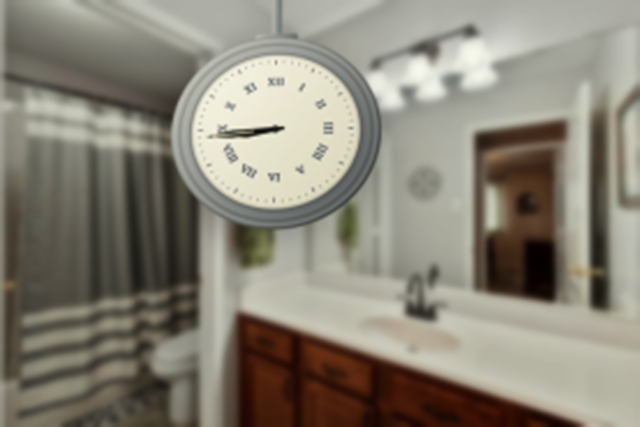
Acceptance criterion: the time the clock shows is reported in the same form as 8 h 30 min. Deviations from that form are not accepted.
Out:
8 h 44 min
